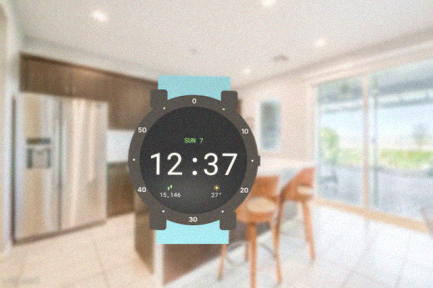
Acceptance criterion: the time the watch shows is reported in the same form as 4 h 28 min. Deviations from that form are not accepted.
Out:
12 h 37 min
